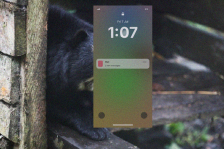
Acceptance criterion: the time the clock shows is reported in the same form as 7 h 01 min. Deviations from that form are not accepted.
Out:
1 h 07 min
